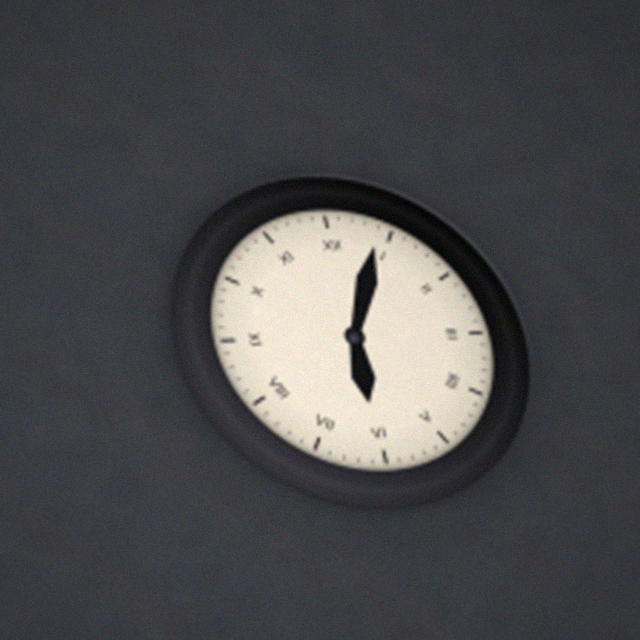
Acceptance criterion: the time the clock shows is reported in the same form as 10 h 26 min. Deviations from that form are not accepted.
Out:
6 h 04 min
